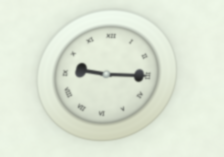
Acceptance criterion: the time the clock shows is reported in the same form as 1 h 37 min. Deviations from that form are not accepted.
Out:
9 h 15 min
